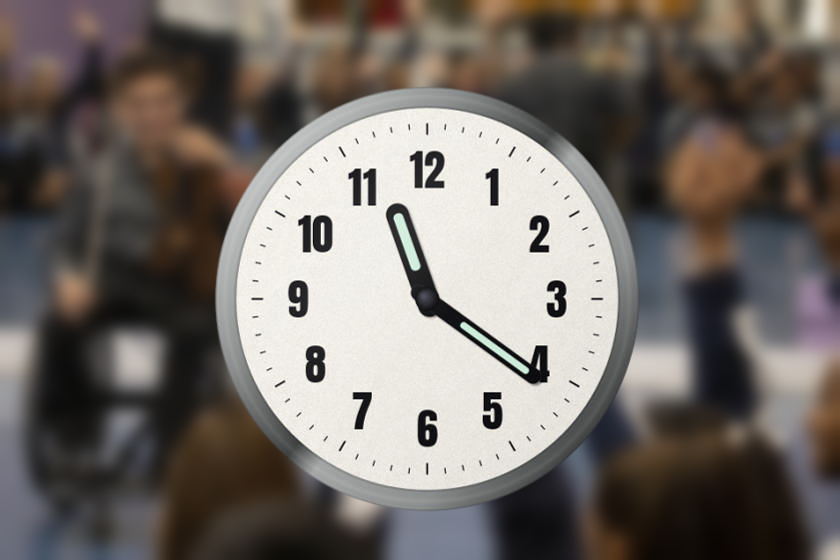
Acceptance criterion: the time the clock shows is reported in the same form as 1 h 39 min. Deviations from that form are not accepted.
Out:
11 h 21 min
